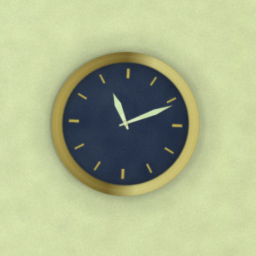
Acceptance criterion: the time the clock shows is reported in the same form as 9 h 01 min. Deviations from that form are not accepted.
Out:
11 h 11 min
